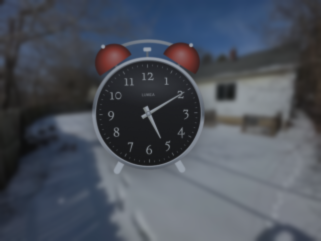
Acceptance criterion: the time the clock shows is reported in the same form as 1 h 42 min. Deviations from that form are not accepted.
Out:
5 h 10 min
